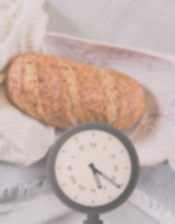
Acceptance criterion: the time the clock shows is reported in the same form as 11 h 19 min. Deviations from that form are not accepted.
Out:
5 h 21 min
